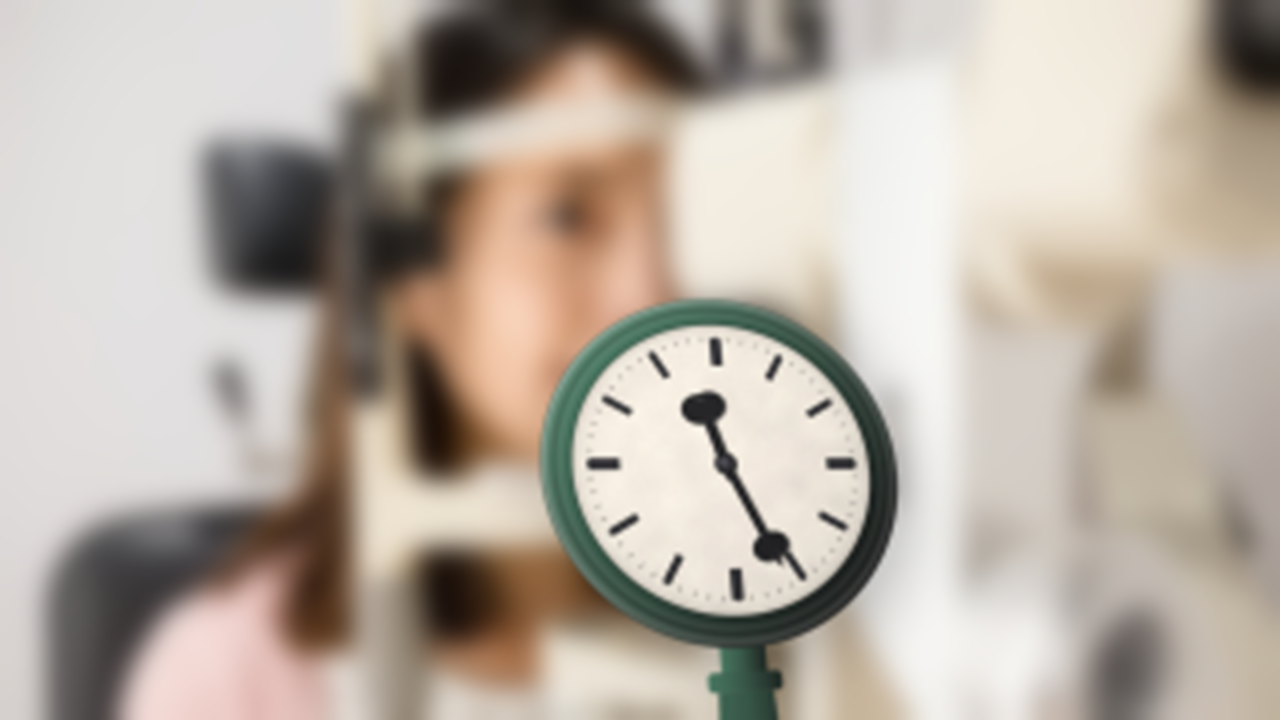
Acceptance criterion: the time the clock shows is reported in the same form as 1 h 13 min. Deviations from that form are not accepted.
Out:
11 h 26 min
